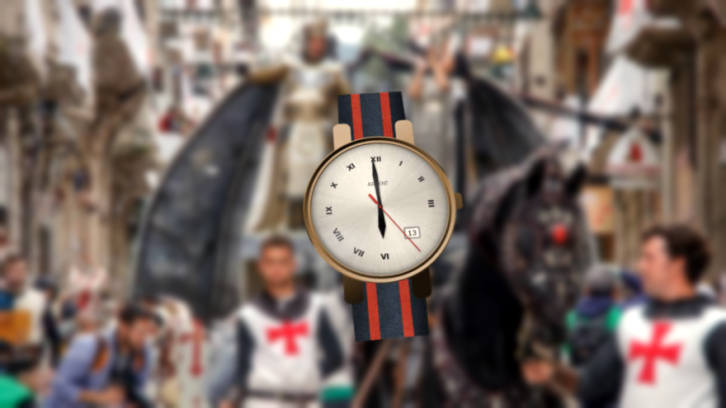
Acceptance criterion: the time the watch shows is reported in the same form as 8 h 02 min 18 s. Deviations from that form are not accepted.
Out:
5 h 59 min 24 s
